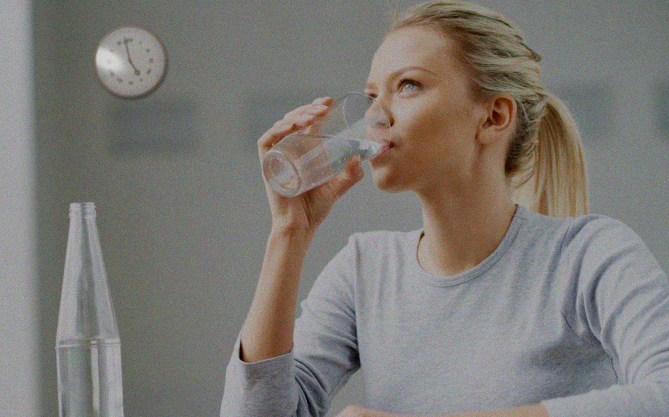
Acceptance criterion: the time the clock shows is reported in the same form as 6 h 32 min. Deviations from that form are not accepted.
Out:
4 h 58 min
